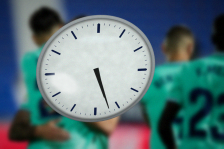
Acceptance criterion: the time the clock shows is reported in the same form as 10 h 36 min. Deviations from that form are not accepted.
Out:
5 h 27 min
